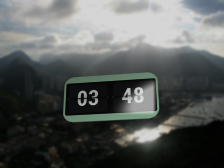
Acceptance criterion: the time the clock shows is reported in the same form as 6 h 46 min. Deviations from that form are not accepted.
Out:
3 h 48 min
